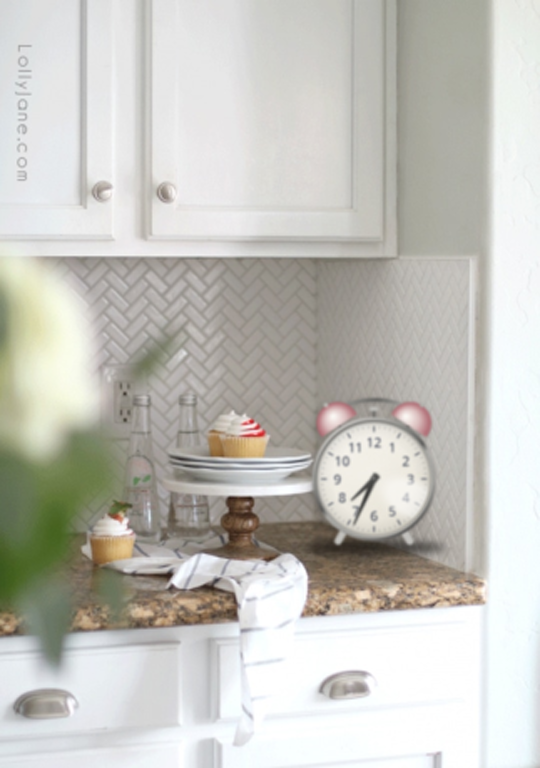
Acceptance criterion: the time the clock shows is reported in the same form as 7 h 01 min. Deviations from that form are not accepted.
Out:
7 h 34 min
